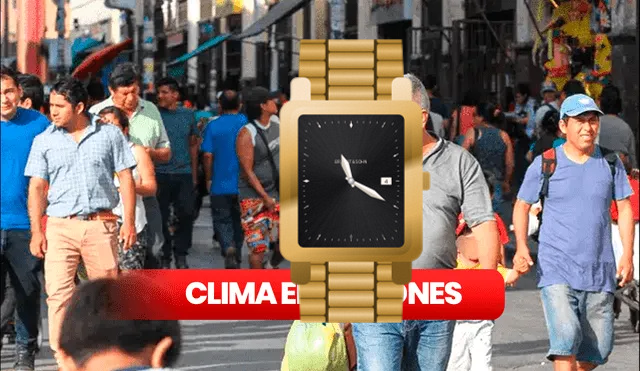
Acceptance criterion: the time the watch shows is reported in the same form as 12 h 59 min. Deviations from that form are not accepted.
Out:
11 h 20 min
